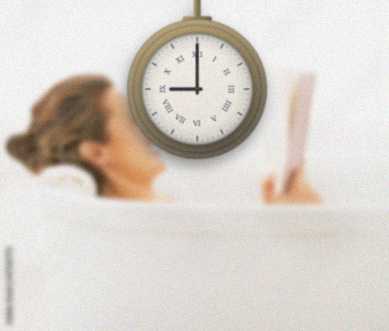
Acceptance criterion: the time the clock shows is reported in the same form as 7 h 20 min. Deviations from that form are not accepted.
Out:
9 h 00 min
